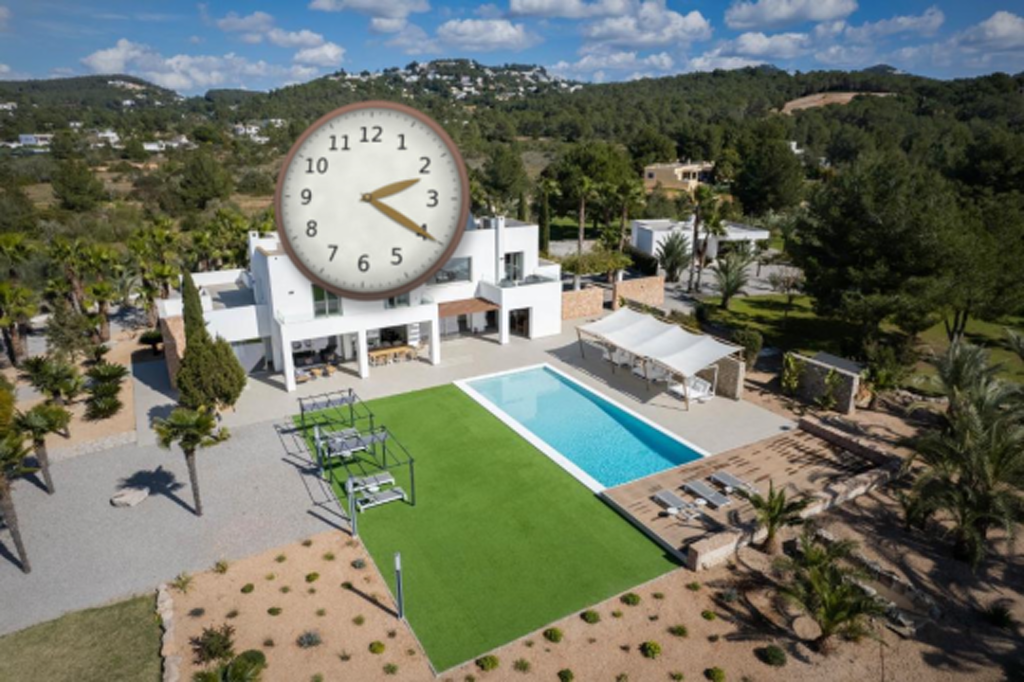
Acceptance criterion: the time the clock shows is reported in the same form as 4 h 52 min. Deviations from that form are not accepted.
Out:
2 h 20 min
